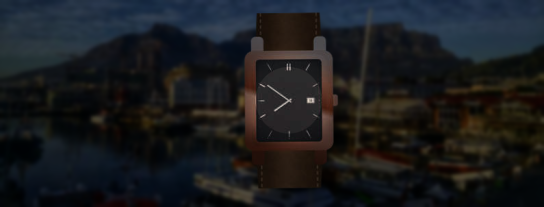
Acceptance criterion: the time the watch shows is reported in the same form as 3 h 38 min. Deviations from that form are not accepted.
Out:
7 h 51 min
